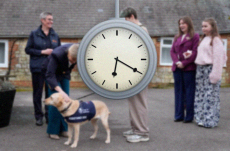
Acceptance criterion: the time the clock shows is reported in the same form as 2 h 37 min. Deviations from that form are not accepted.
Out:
6 h 20 min
